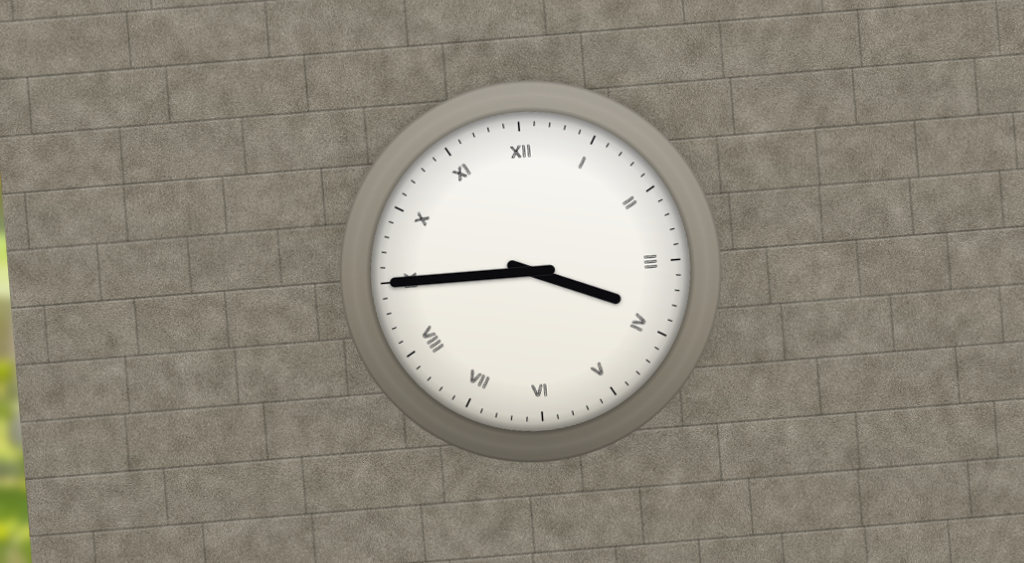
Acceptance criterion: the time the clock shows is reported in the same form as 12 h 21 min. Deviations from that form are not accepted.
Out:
3 h 45 min
